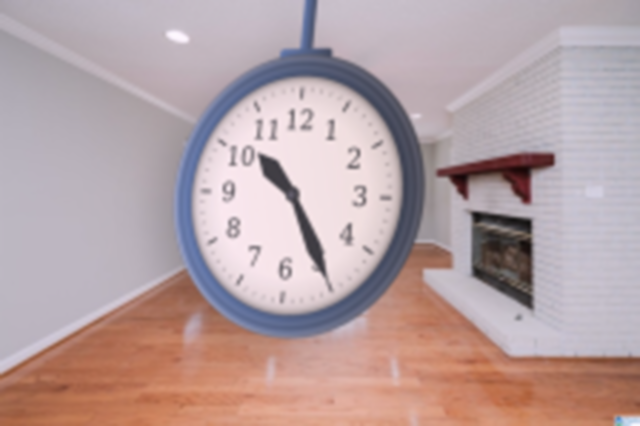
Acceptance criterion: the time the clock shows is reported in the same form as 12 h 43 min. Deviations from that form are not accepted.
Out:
10 h 25 min
